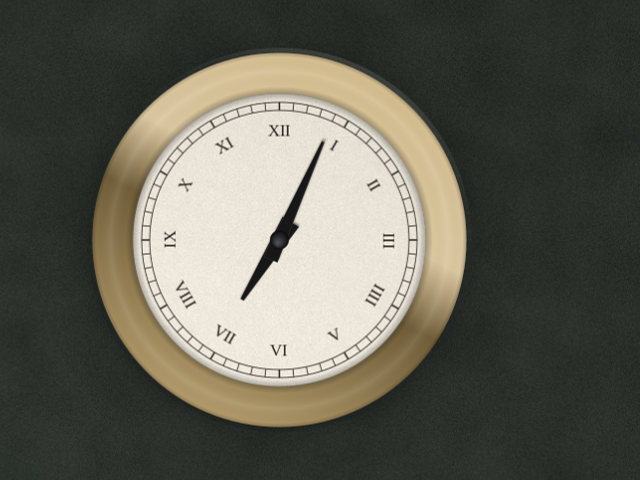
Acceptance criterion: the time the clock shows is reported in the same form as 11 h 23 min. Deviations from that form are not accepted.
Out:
7 h 04 min
